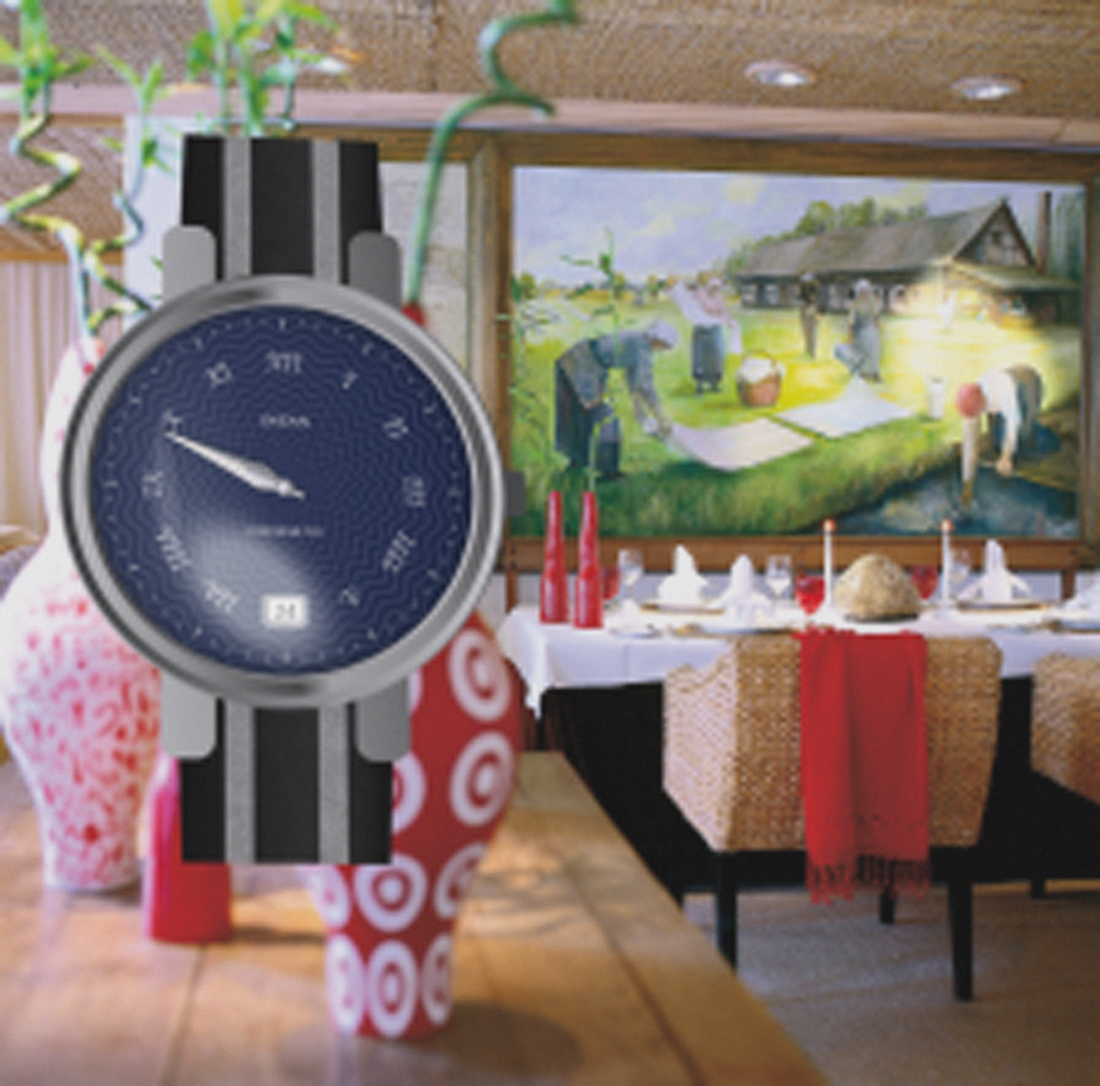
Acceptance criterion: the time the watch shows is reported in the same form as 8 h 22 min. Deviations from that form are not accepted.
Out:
9 h 49 min
